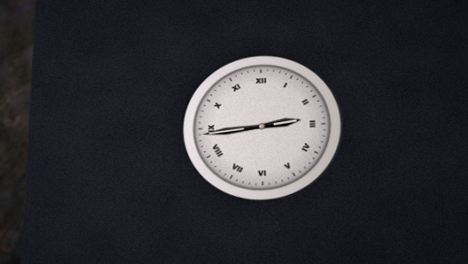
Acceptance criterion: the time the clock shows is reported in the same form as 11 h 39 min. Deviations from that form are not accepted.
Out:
2 h 44 min
